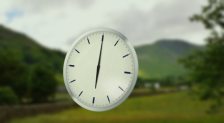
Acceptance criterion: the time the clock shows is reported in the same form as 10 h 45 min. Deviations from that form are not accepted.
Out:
6 h 00 min
